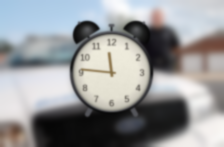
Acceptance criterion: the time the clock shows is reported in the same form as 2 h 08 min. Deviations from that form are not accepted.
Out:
11 h 46 min
